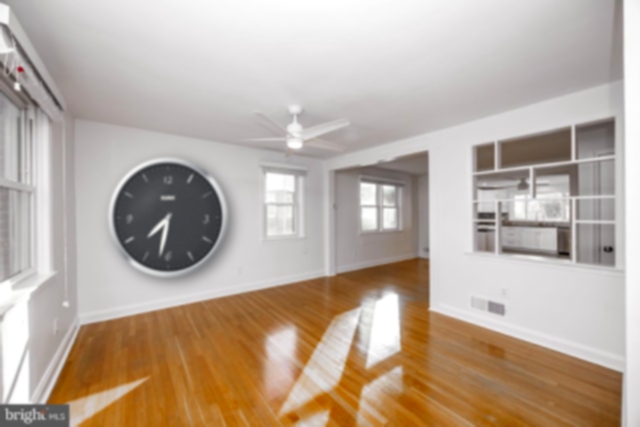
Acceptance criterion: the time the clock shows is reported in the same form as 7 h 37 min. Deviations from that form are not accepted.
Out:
7 h 32 min
